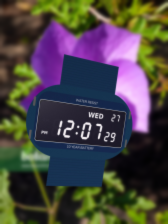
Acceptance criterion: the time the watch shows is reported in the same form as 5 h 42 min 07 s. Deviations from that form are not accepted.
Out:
12 h 07 min 29 s
